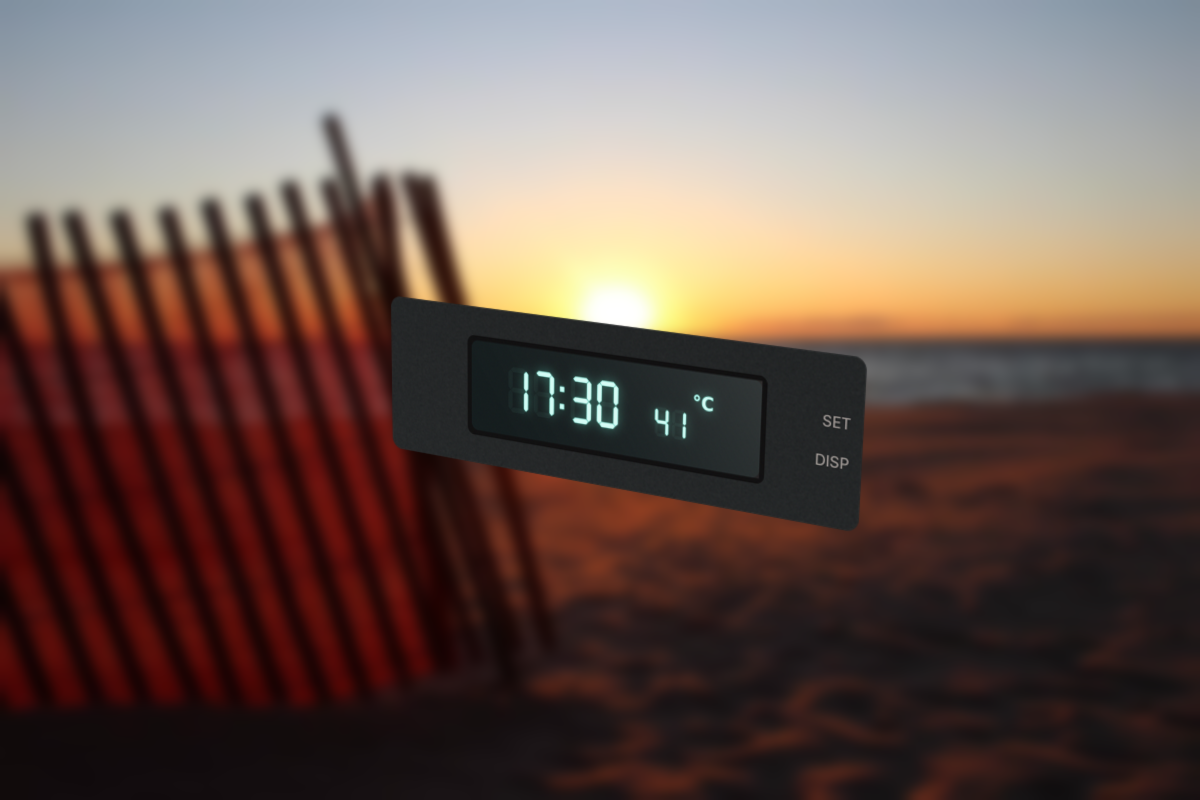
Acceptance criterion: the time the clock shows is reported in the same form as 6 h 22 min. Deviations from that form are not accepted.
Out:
17 h 30 min
